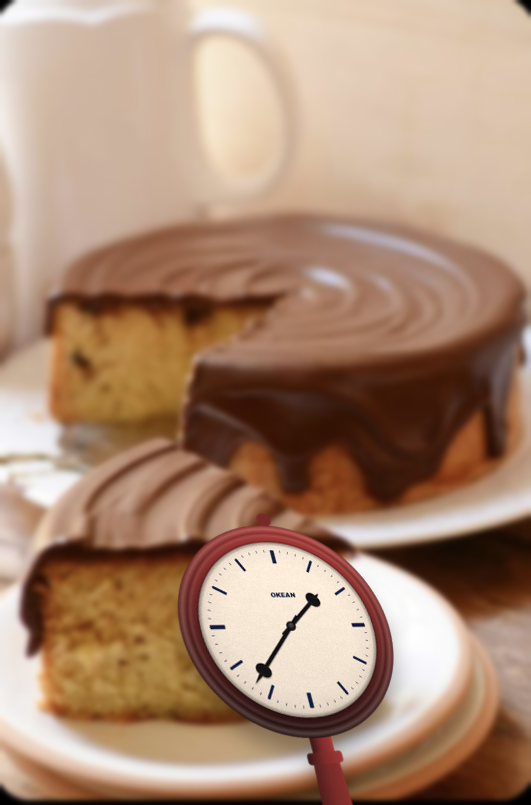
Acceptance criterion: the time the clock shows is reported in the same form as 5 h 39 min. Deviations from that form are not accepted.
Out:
1 h 37 min
